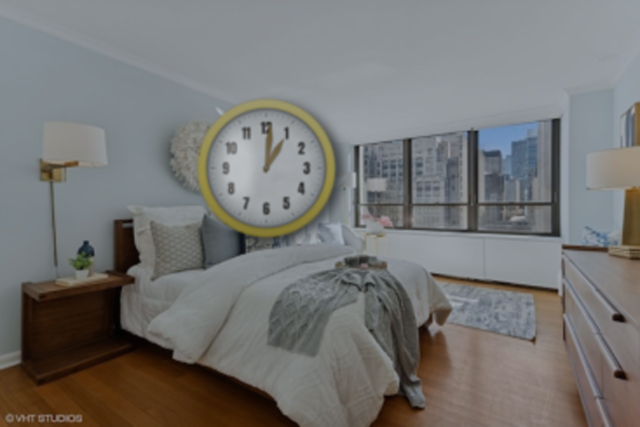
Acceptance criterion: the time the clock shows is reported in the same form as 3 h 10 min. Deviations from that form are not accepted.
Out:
1 h 01 min
